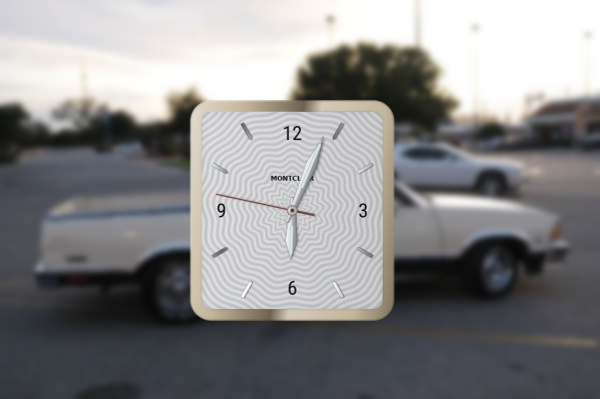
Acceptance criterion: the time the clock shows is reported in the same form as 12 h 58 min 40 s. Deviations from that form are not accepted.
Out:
6 h 03 min 47 s
